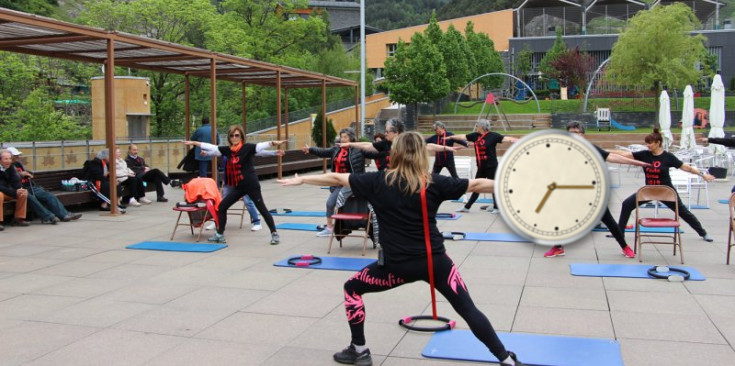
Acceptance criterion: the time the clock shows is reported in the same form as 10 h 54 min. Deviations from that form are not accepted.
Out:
7 h 16 min
